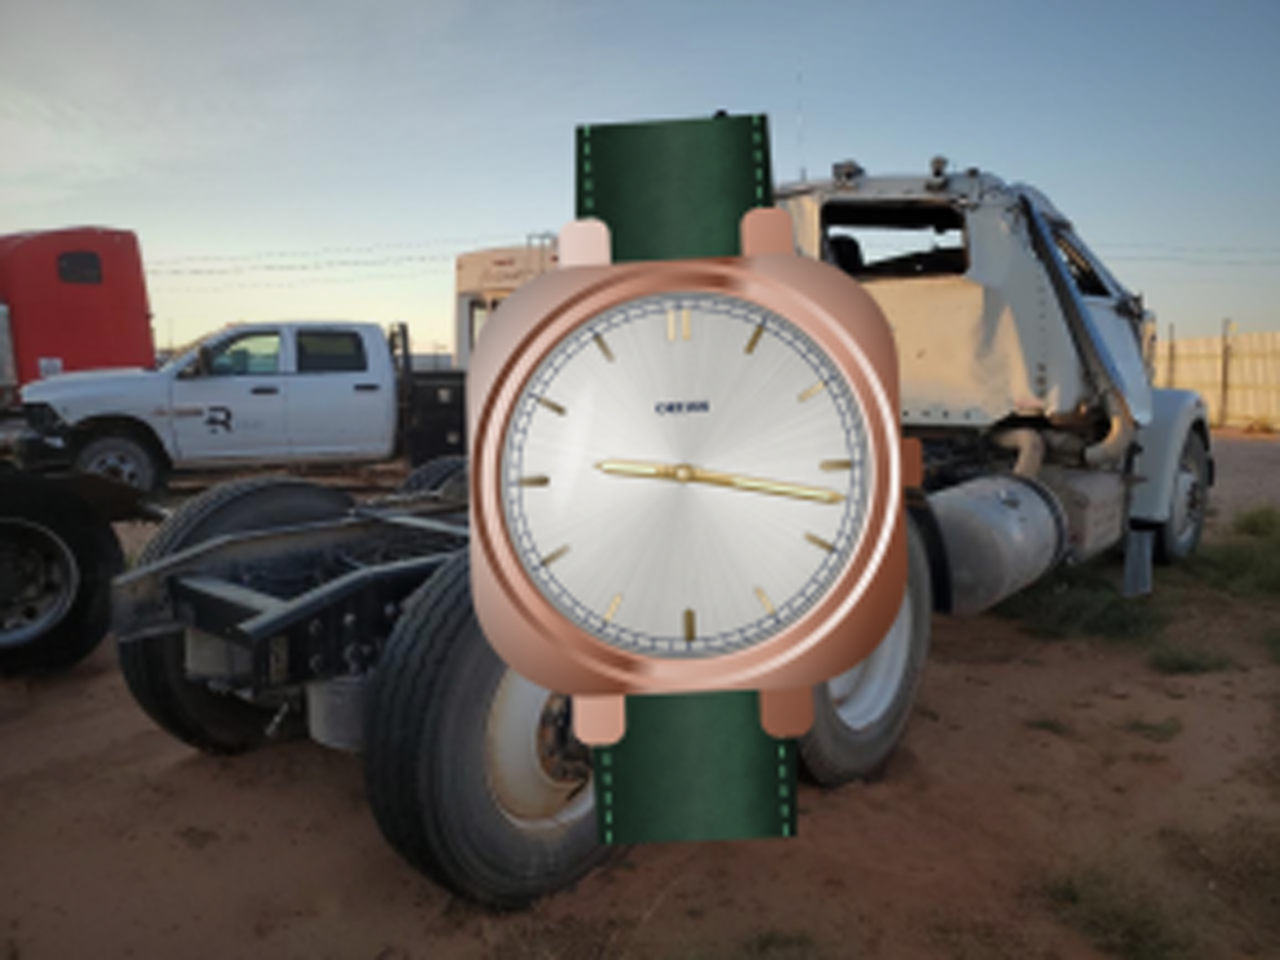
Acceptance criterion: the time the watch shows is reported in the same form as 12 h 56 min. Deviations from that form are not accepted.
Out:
9 h 17 min
